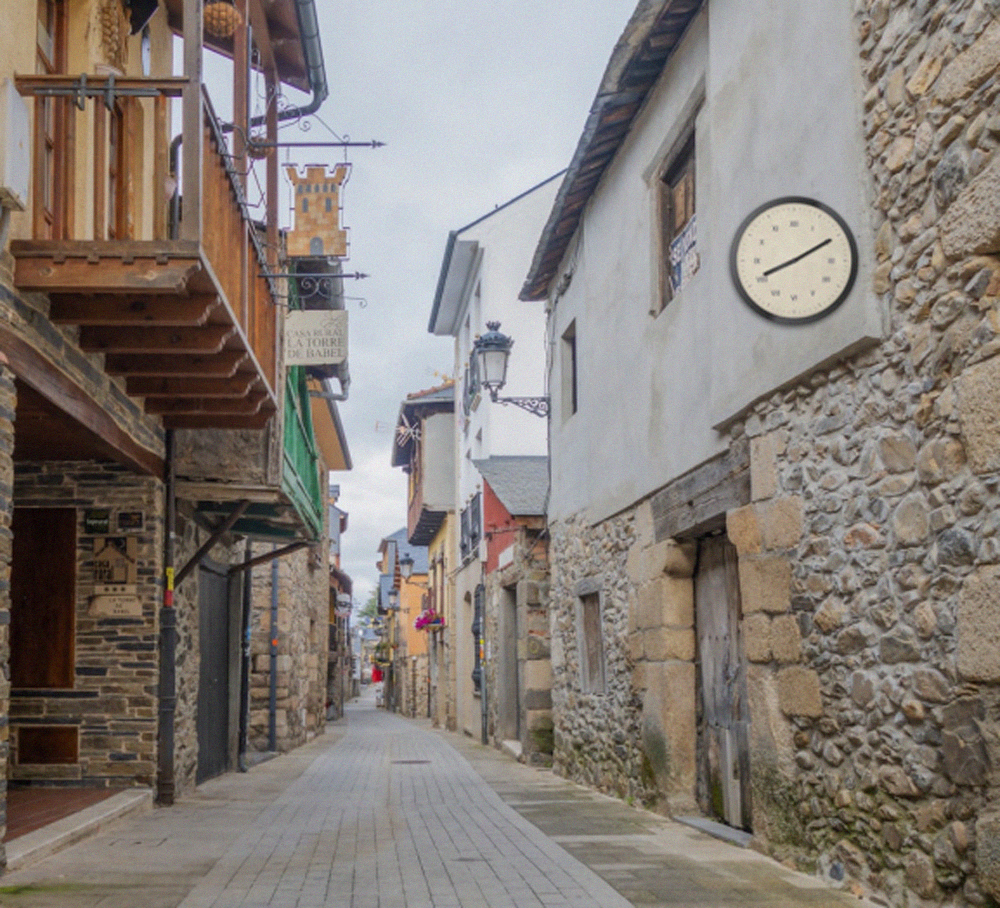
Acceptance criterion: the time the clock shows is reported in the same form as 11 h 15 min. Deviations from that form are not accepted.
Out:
8 h 10 min
